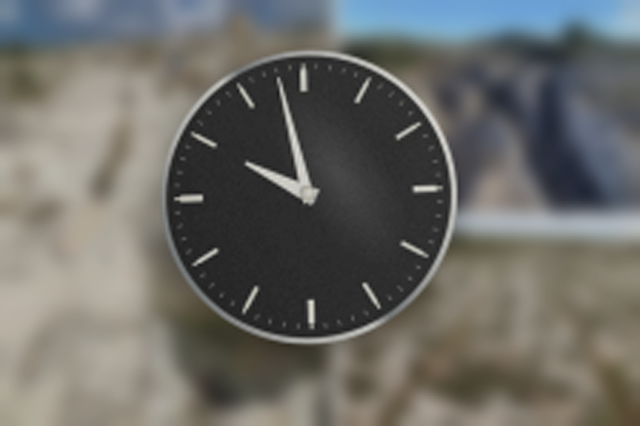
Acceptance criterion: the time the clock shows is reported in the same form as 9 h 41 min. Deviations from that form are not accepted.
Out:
9 h 58 min
